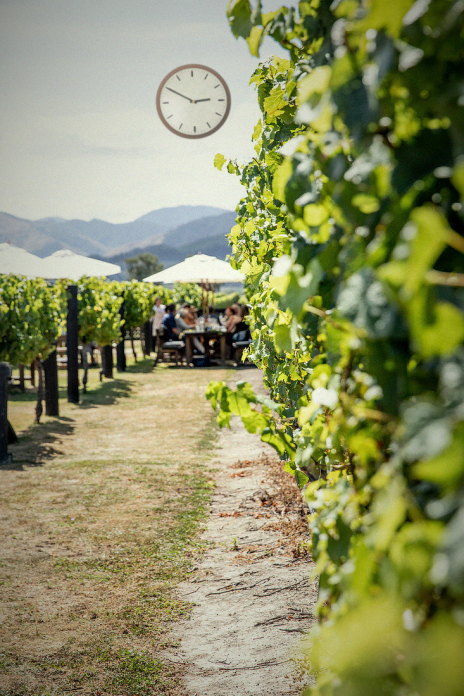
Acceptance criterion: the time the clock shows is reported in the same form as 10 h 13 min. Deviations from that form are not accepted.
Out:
2 h 50 min
